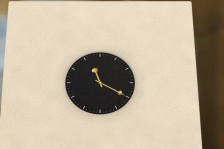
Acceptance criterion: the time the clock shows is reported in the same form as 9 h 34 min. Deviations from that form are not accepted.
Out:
11 h 20 min
